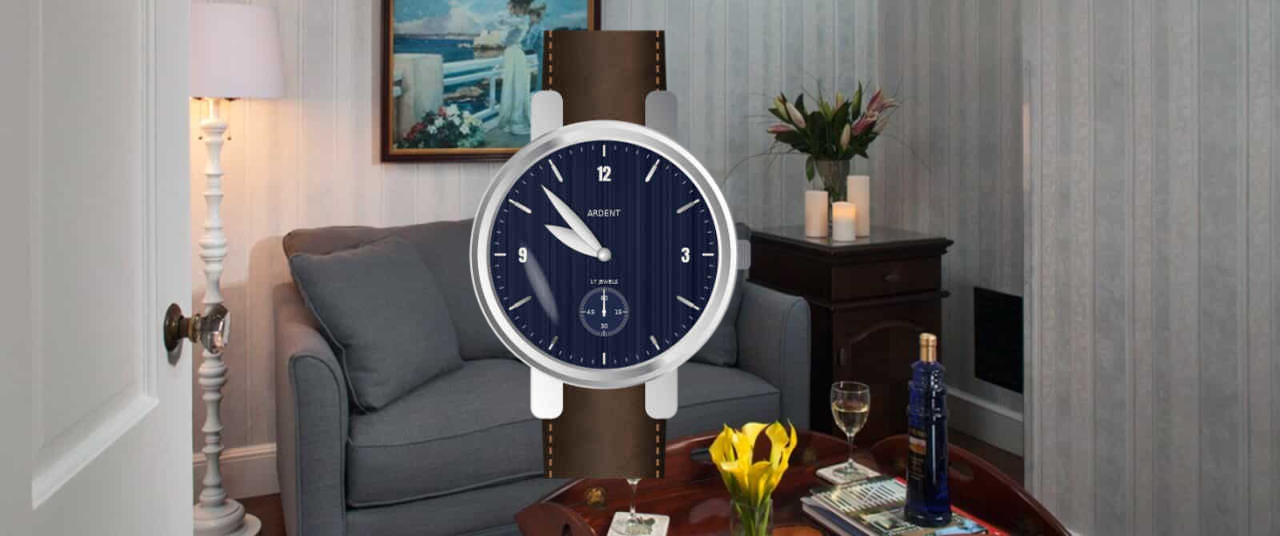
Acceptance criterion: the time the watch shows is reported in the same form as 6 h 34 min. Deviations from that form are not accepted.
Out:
9 h 53 min
